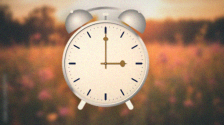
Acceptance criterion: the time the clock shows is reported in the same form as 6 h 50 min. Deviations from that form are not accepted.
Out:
3 h 00 min
